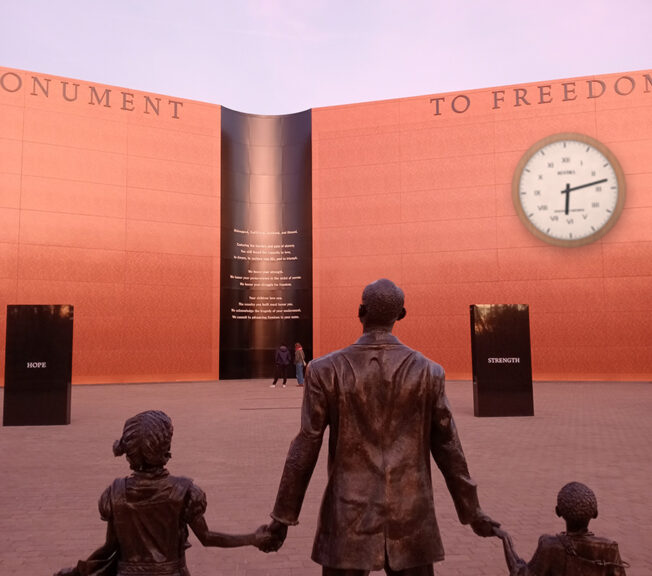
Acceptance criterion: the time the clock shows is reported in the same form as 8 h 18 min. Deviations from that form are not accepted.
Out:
6 h 13 min
